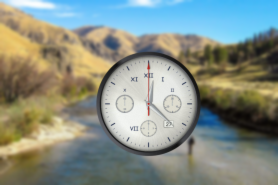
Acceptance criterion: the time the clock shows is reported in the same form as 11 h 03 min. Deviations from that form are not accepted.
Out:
12 h 22 min
